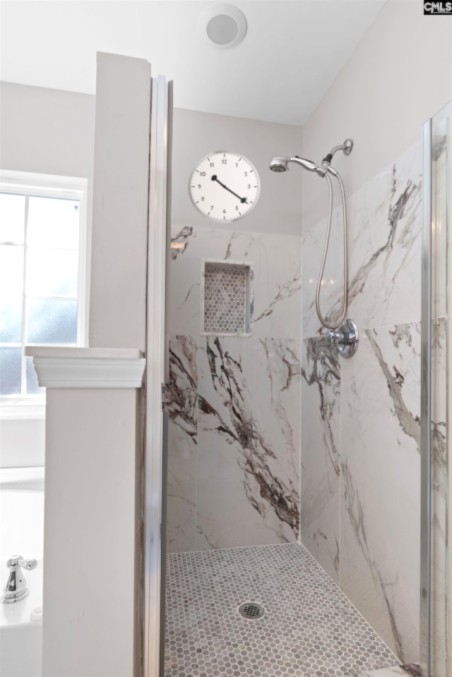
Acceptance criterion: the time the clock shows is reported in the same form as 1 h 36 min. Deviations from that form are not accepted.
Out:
10 h 21 min
